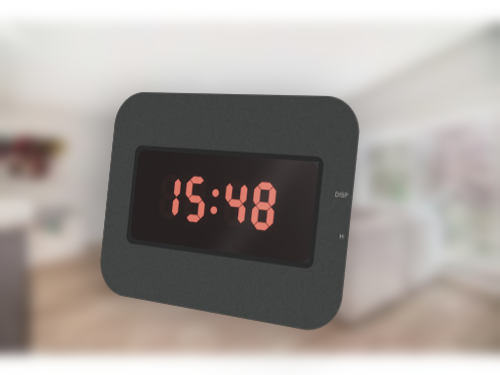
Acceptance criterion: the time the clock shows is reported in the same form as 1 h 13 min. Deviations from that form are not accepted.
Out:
15 h 48 min
